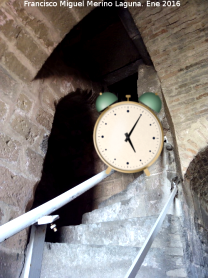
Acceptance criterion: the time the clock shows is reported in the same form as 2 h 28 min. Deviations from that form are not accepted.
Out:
5 h 05 min
